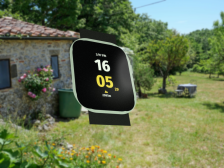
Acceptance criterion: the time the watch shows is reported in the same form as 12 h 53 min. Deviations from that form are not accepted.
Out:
16 h 05 min
